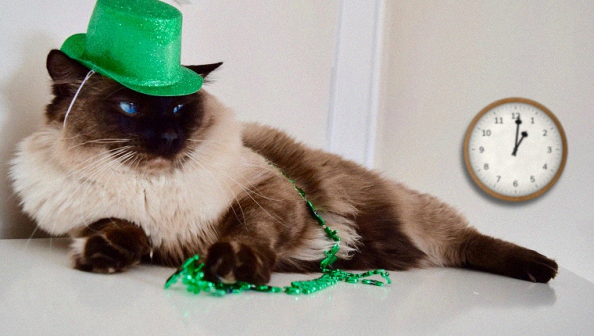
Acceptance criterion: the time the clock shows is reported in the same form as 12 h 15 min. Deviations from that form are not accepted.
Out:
1 h 01 min
